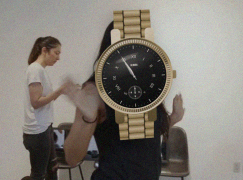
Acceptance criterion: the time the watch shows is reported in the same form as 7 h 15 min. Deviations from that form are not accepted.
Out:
10 h 55 min
